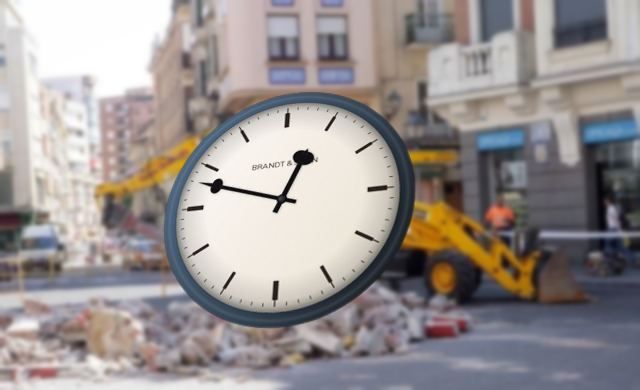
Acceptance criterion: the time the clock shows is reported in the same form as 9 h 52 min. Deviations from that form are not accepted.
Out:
12 h 48 min
